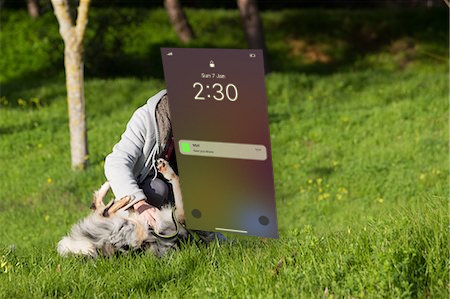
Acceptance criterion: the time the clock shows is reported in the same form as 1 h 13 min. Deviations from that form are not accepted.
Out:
2 h 30 min
